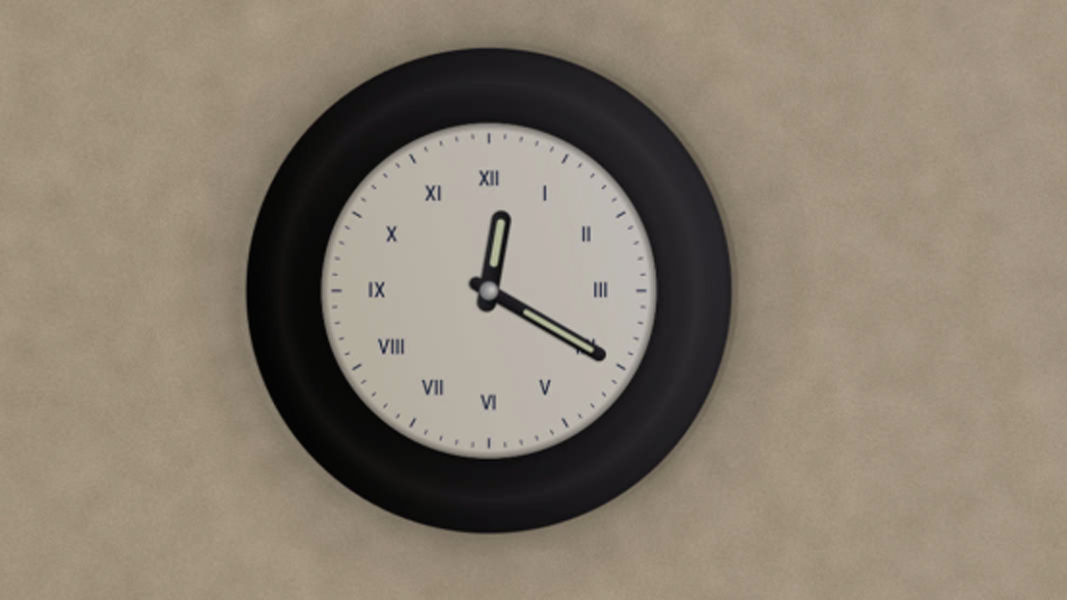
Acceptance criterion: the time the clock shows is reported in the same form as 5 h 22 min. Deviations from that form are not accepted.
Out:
12 h 20 min
